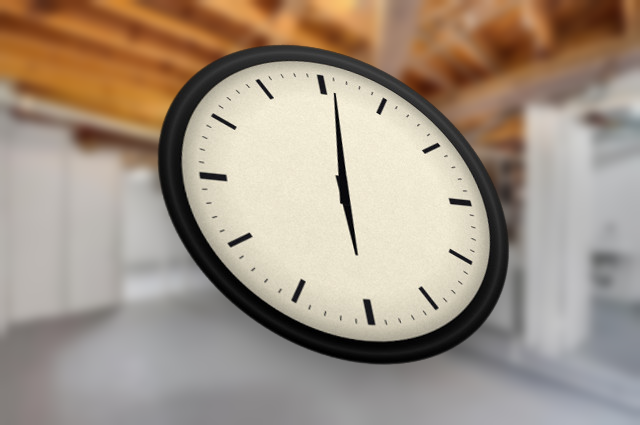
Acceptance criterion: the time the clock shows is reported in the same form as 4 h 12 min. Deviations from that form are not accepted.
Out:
6 h 01 min
